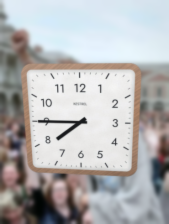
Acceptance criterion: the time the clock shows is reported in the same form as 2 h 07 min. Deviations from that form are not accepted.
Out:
7 h 45 min
